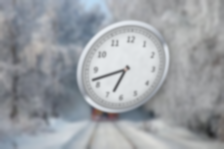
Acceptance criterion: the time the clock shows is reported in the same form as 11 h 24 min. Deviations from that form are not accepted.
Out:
6 h 42 min
